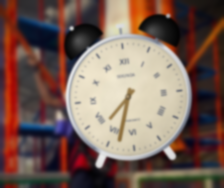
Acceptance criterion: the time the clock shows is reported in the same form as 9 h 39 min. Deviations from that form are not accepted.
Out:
7 h 33 min
